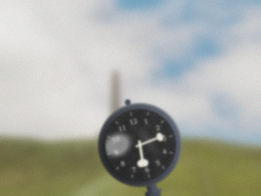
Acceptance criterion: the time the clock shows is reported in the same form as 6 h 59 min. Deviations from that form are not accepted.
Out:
6 h 14 min
